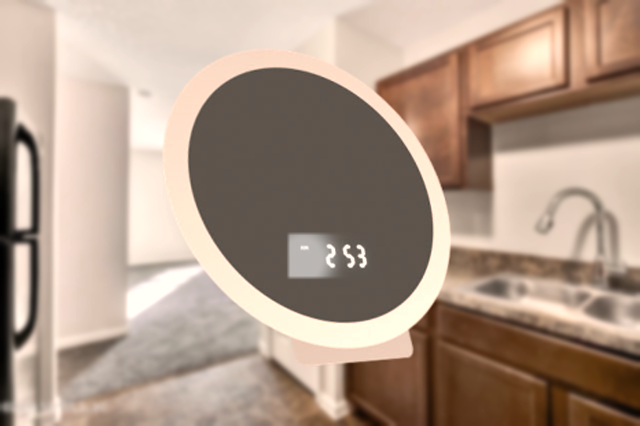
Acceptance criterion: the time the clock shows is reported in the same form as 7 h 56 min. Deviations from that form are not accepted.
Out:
2 h 53 min
